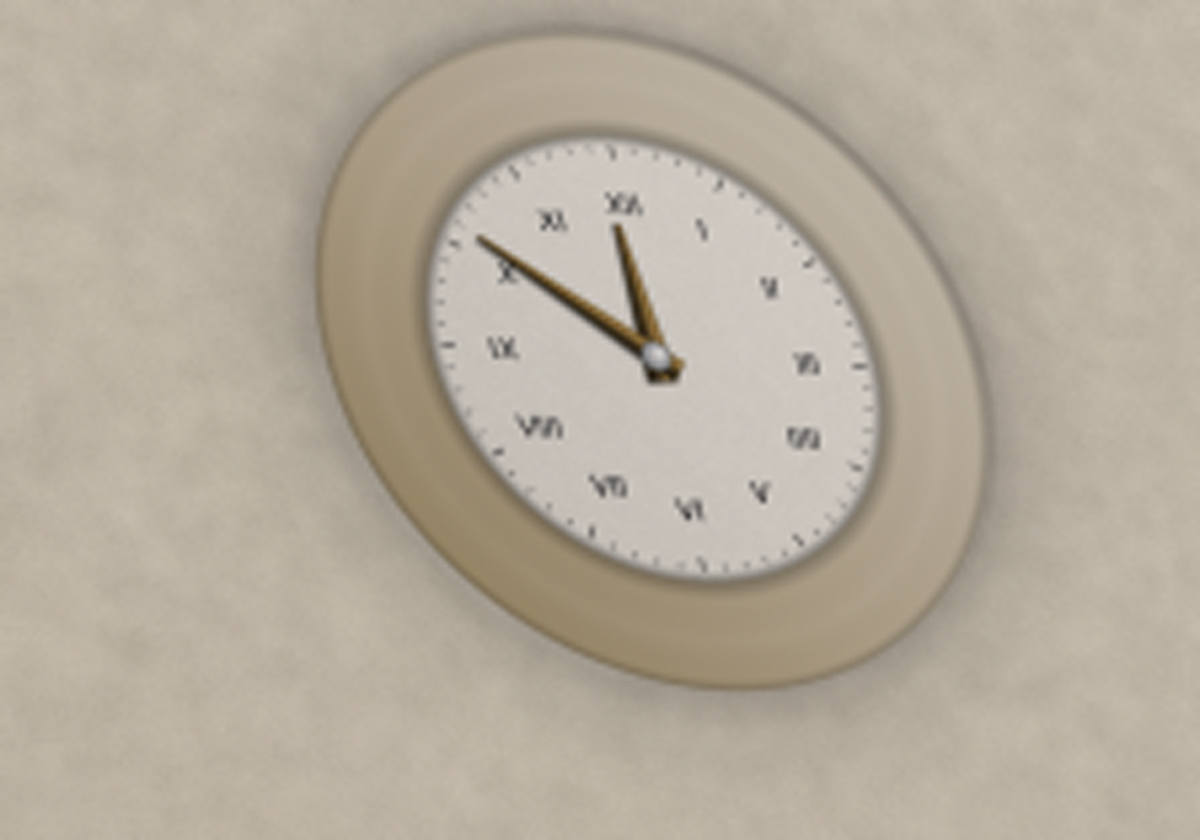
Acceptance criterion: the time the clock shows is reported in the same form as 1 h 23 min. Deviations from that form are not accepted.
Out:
11 h 51 min
